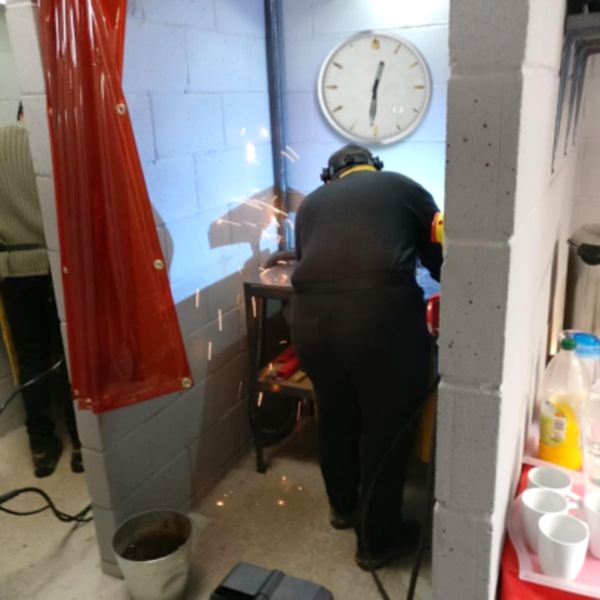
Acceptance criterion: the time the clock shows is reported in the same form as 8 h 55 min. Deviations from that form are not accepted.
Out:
12 h 31 min
